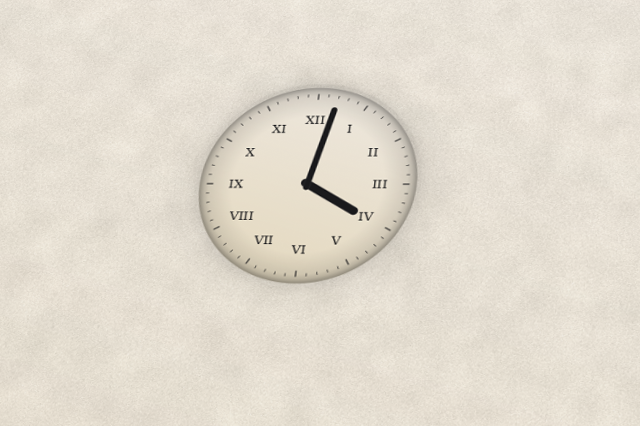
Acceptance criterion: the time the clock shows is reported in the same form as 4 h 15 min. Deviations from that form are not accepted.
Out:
4 h 02 min
